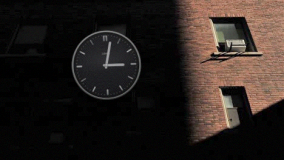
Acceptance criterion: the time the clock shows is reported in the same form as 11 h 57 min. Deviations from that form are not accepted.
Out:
3 h 02 min
